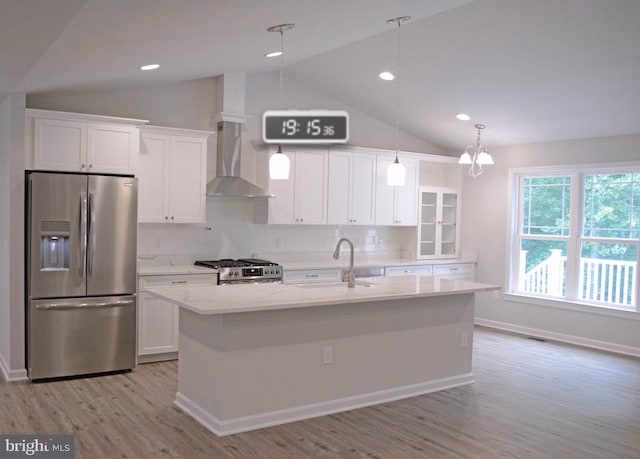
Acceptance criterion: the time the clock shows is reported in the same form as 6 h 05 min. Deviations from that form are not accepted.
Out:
19 h 15 min
